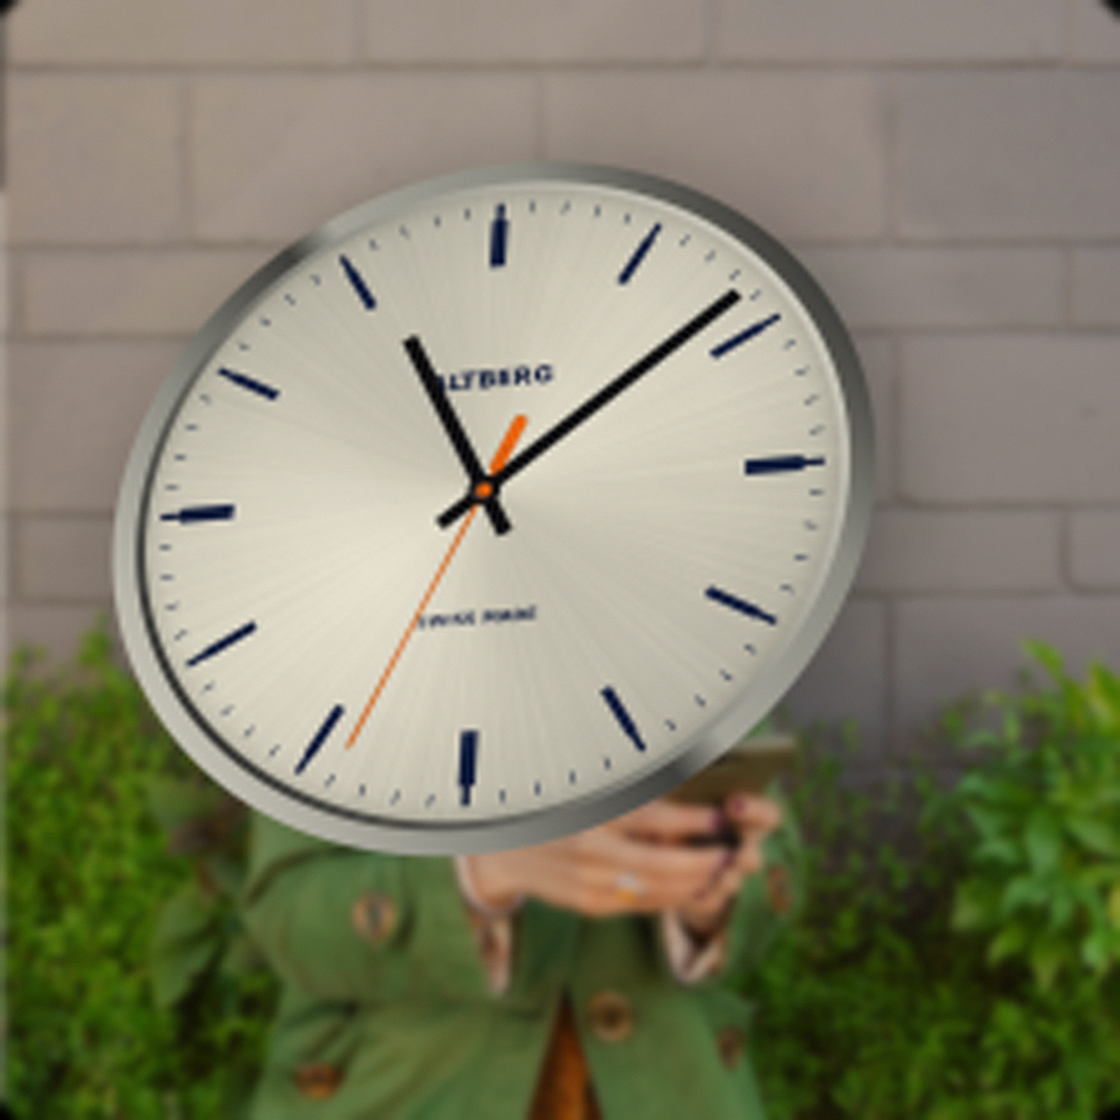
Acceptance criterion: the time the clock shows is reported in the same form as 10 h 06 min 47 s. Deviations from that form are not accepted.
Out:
11 h 08 min 34 s
